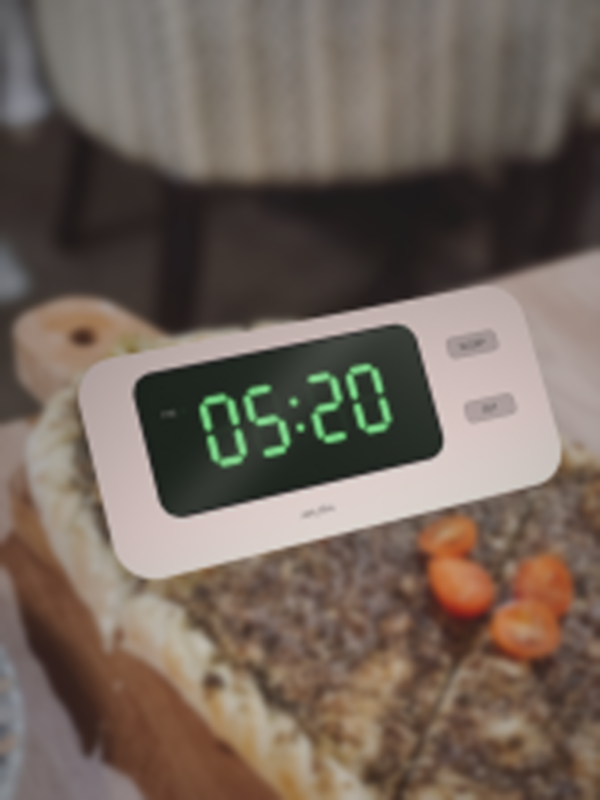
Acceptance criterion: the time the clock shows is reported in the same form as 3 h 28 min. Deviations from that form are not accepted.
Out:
5 h 20 min
